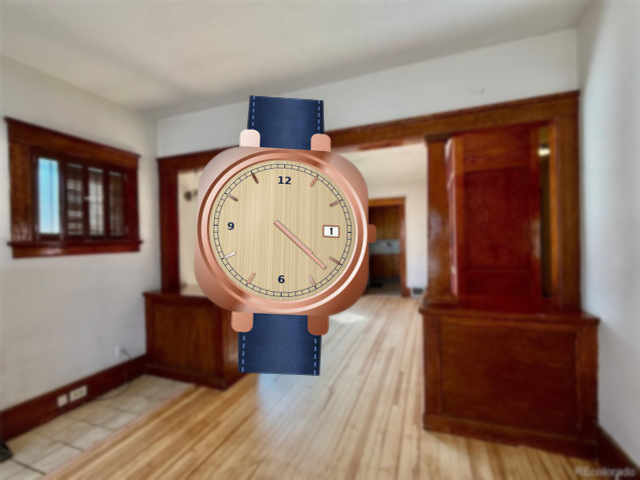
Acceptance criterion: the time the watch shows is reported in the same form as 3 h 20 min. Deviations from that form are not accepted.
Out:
4 h 22 min
